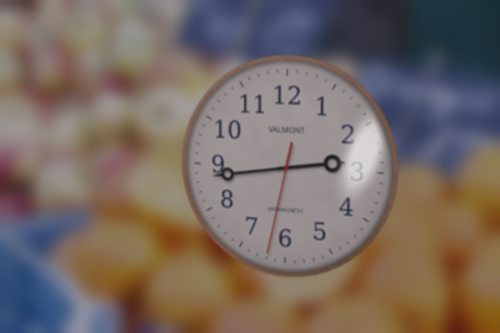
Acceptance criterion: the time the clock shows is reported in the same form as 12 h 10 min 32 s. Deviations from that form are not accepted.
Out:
2 h 43 min 32 s
